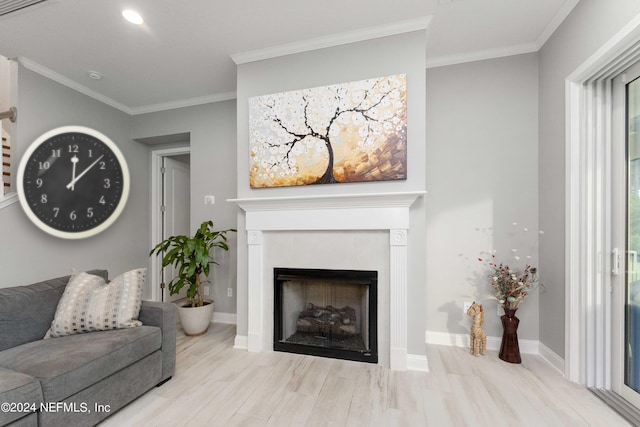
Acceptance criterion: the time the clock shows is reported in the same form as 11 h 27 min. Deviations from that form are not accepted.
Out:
12 h 08 min
